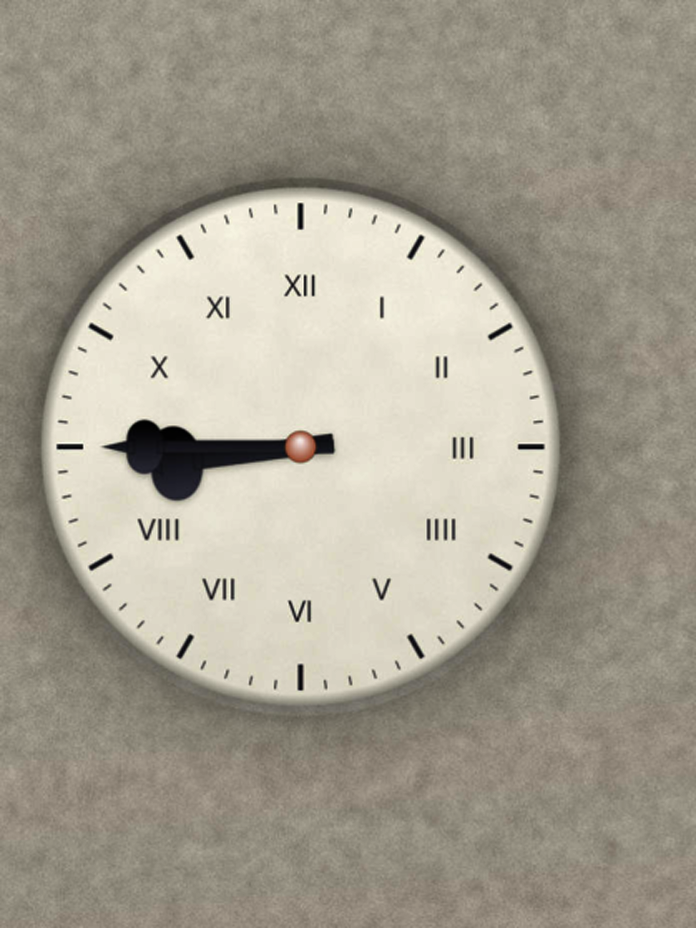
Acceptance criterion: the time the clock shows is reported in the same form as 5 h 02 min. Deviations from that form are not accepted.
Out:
8 h 45 min
